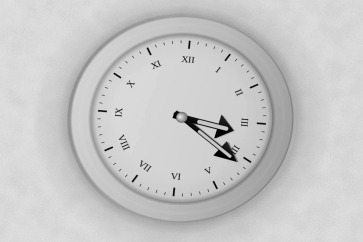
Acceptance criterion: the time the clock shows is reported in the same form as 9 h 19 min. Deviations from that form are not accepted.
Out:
3 h 21 min
